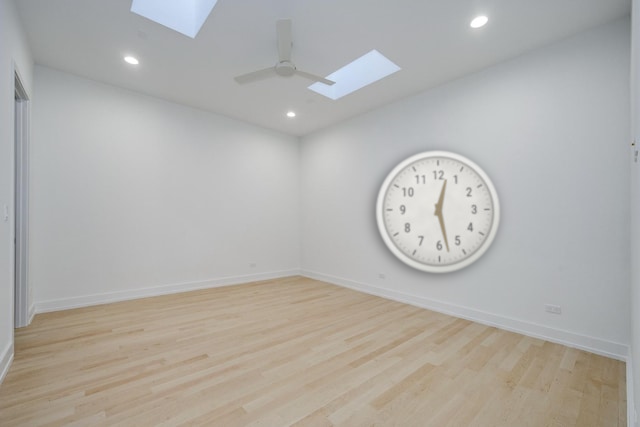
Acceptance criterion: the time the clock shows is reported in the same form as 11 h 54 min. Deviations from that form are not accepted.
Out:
12 h 28 min
